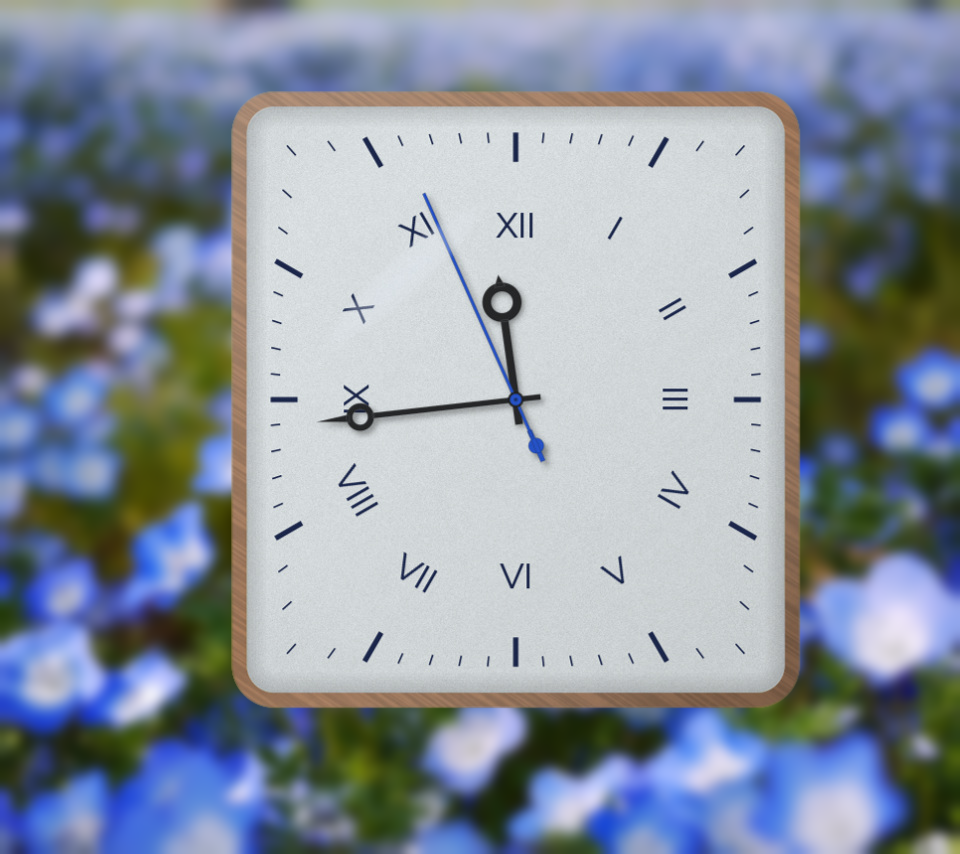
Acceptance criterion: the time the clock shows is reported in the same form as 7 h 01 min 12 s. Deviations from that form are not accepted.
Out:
11 h 43 min 56 s
